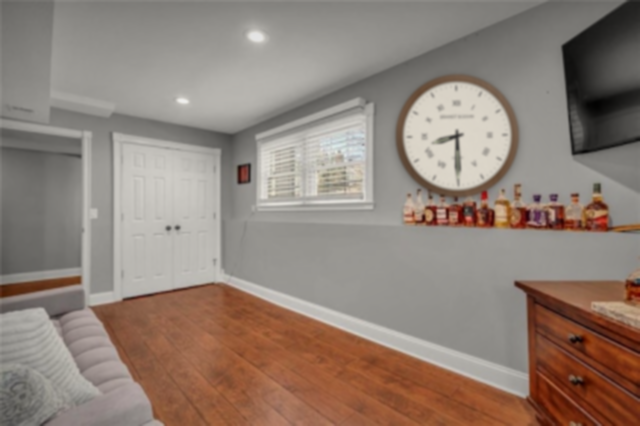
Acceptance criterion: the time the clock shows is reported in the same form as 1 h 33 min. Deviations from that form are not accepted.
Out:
8 h 30 min
